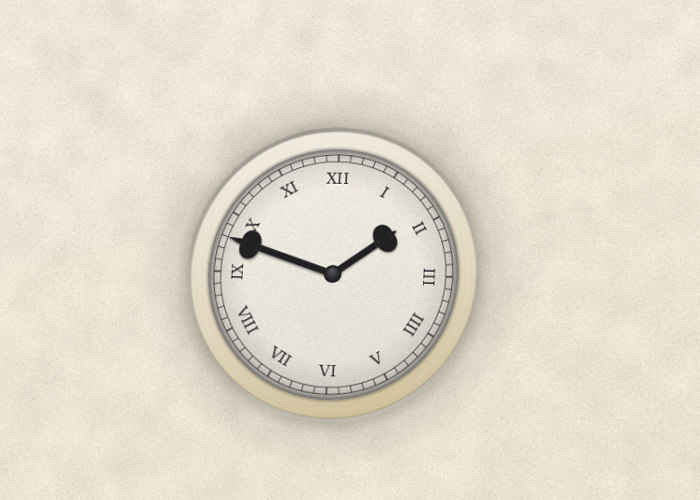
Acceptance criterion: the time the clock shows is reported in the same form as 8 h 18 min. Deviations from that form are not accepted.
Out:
1 h 48 min
